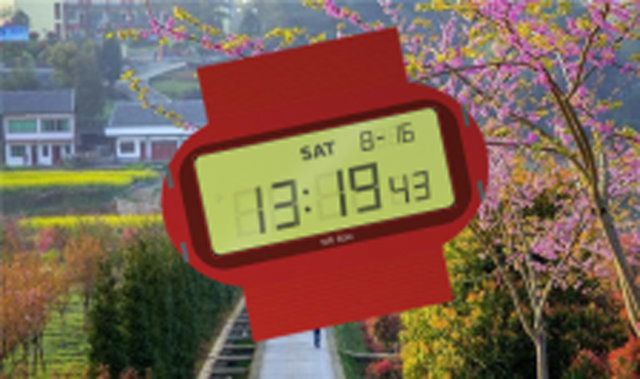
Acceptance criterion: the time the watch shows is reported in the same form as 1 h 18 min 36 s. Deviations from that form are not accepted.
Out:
13 h 19 min 43 s
